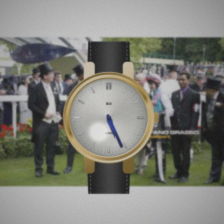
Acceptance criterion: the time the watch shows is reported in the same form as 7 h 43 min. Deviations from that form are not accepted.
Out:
5 h 26 min
